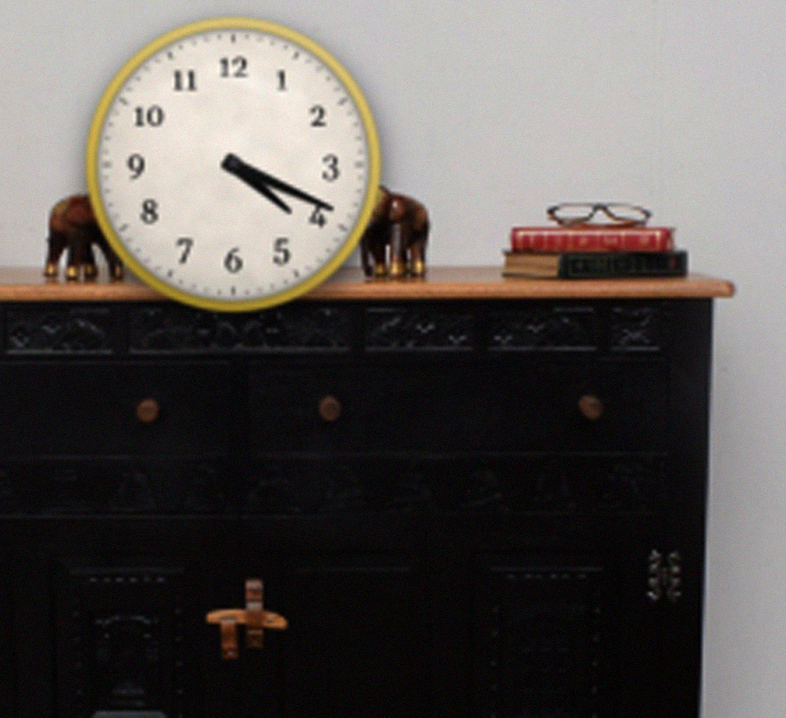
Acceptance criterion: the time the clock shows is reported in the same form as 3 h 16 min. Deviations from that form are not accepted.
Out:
4 h 19 min
